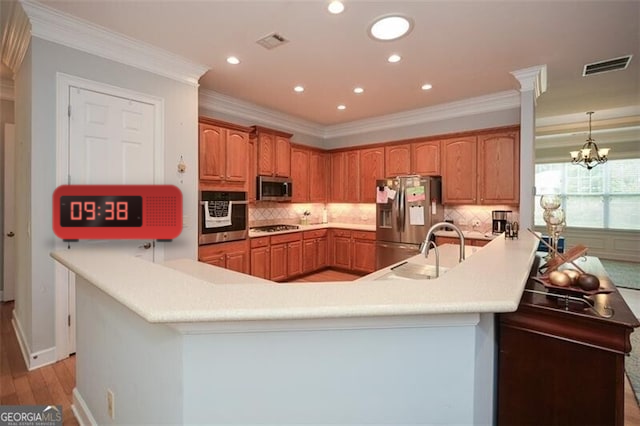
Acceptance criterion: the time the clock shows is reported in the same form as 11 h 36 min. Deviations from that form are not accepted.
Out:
9 h 38 min
